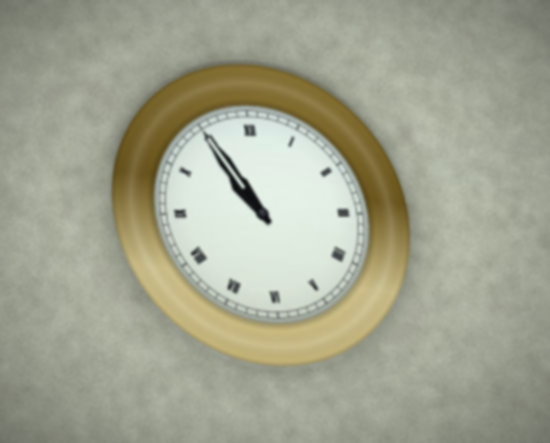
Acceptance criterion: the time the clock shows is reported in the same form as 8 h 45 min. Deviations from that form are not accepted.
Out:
10 h 55 min
